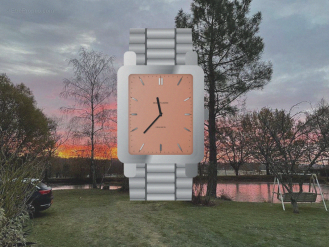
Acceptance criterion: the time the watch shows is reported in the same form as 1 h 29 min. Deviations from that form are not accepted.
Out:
11 h 37 min
